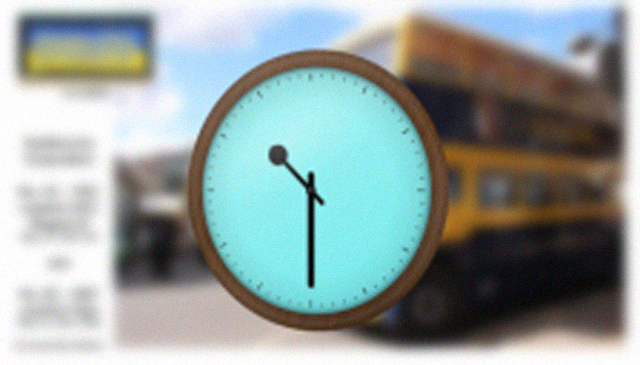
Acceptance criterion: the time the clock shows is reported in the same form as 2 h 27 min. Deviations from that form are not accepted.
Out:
10 h 30 min
